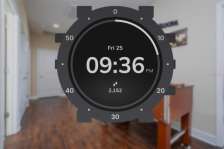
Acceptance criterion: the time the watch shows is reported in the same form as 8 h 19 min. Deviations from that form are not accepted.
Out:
9 h 36 min
